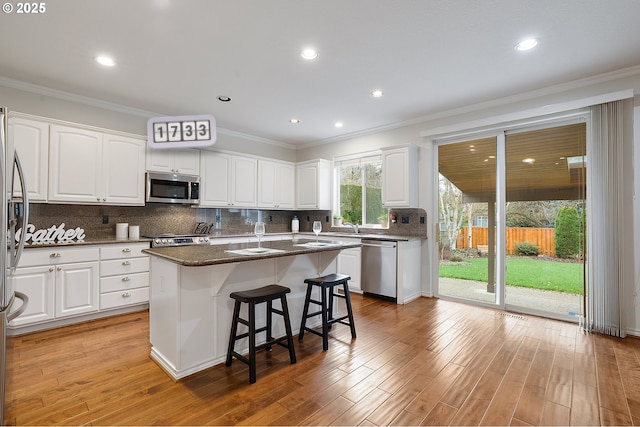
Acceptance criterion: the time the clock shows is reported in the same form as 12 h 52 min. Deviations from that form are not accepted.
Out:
17 h 33 min
